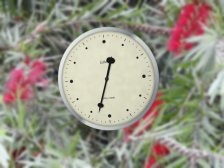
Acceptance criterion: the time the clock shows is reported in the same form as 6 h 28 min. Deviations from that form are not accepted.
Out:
12 h 33 min
